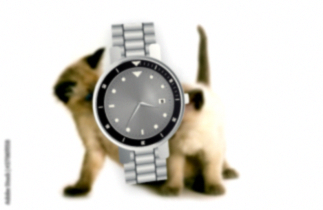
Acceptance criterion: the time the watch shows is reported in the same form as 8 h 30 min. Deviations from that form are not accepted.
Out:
3 h 36 min
